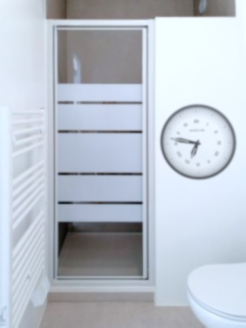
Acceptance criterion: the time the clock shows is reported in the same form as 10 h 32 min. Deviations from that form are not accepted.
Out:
6 h 47 min
